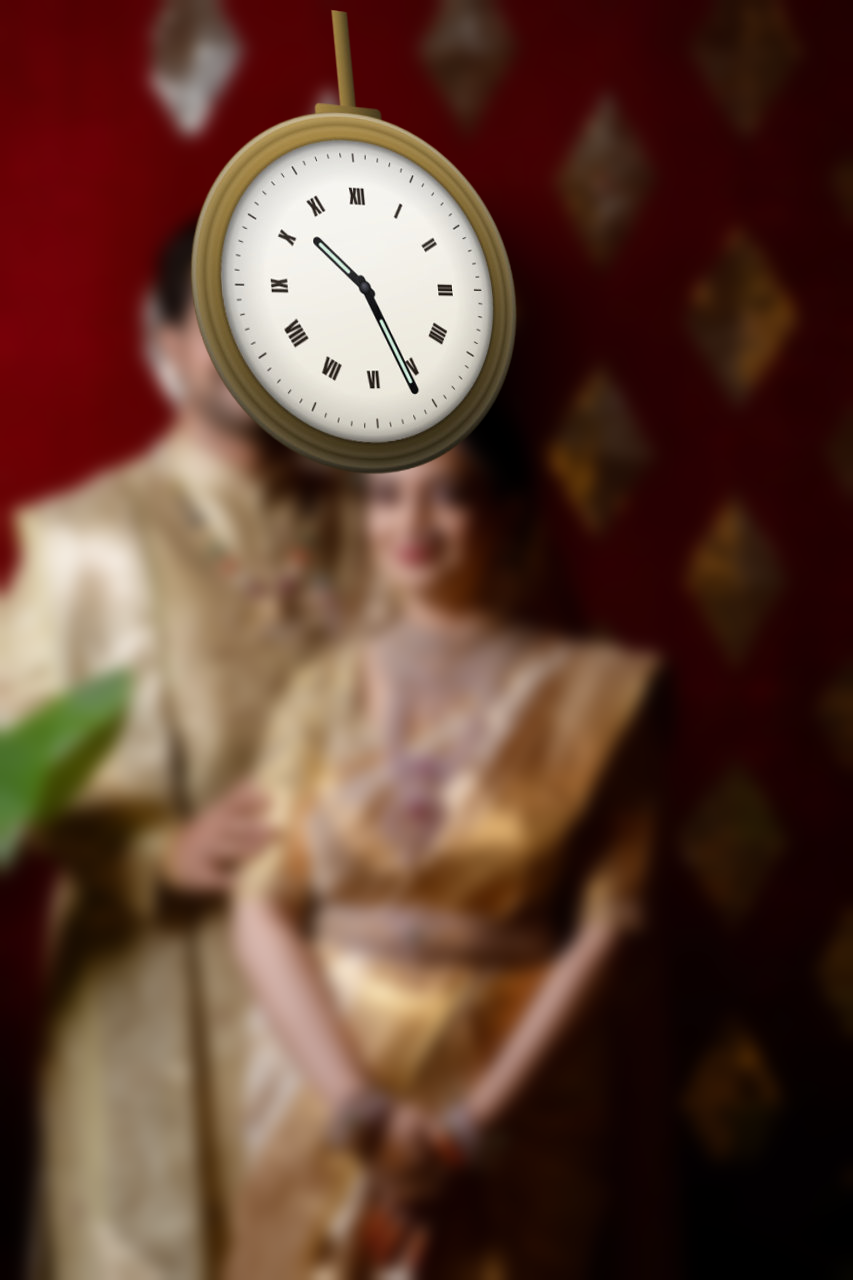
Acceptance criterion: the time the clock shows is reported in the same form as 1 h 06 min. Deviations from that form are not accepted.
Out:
10 h 26 min
